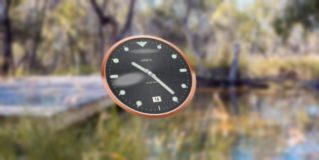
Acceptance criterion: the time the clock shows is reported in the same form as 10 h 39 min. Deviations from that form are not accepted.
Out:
10 h 24 min
